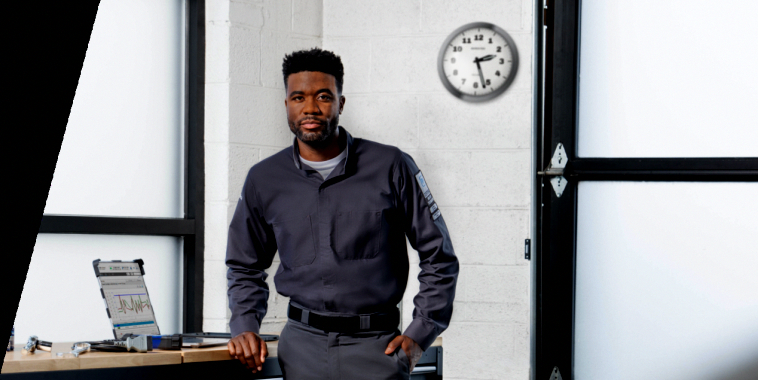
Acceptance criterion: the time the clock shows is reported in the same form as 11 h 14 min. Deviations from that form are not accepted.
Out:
2 h 27 min
